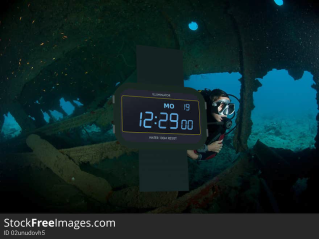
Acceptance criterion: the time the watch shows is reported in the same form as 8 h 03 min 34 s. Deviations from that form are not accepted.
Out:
12 h 29 min 00 s
